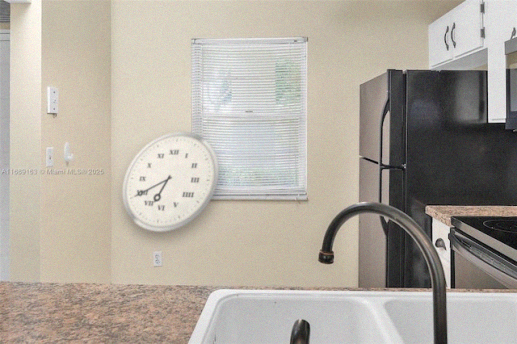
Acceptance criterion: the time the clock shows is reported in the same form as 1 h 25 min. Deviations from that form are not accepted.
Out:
6 h 40 min
